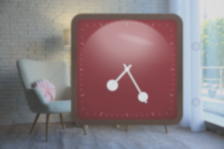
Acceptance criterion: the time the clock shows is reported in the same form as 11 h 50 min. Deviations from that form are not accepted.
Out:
7 h 25 min
